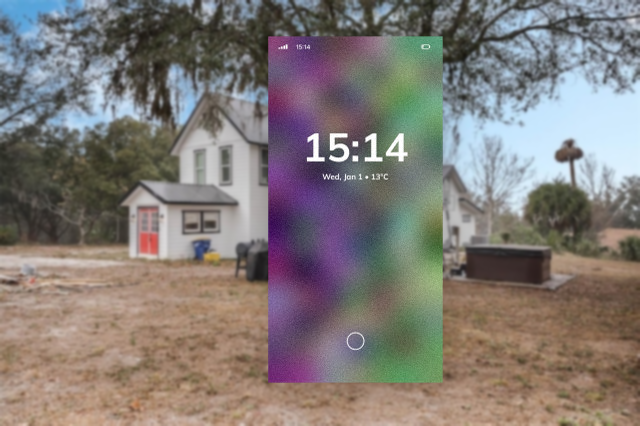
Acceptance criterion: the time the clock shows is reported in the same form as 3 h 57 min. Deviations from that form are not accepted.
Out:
15 h 14 min
